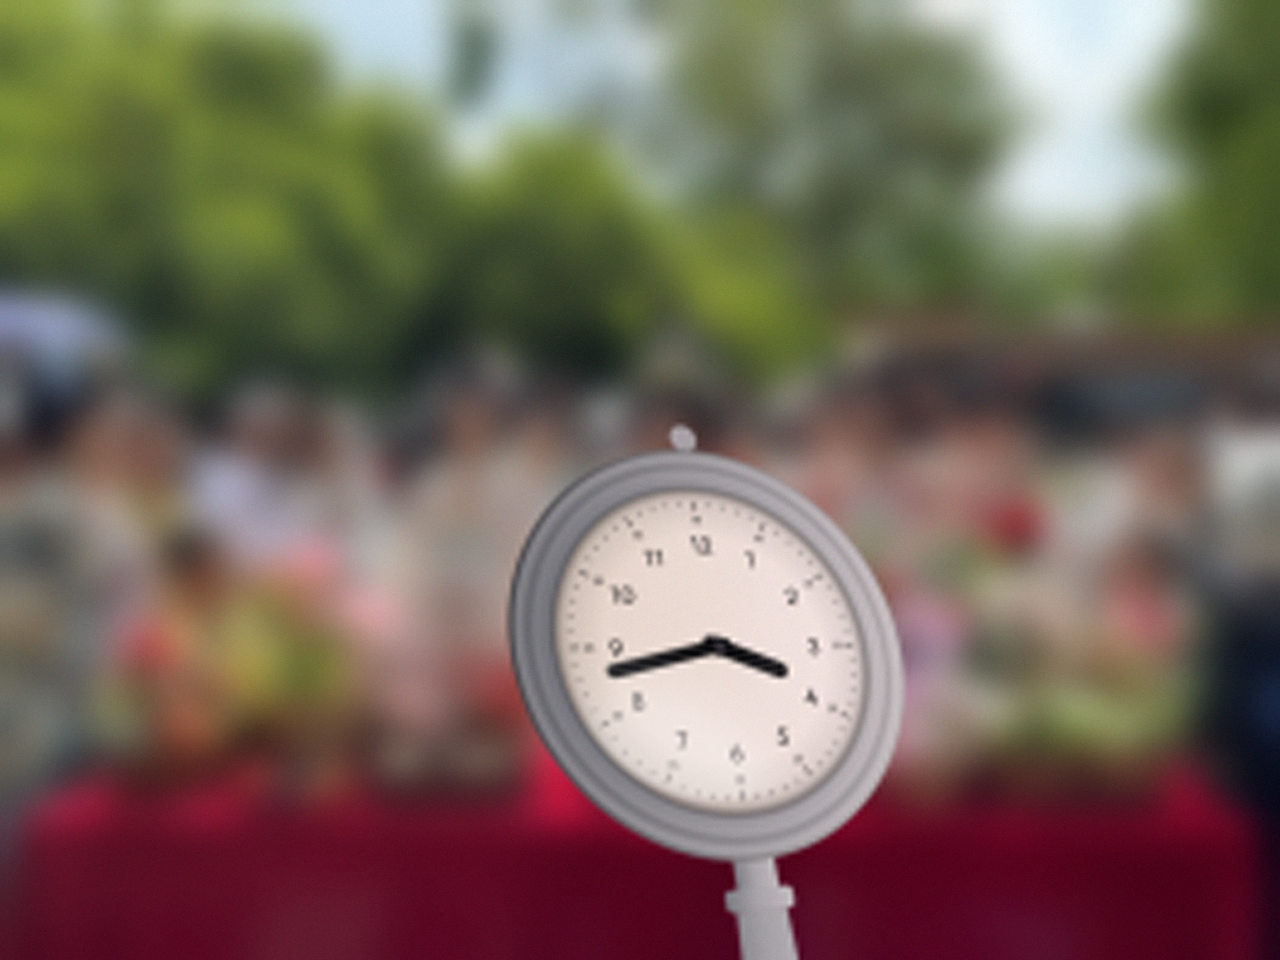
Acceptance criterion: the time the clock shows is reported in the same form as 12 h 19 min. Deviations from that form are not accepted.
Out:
3 h 43 min
